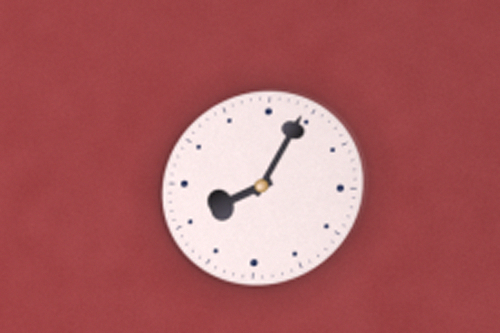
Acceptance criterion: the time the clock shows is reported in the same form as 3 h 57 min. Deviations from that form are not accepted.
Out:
8 h 04 min
